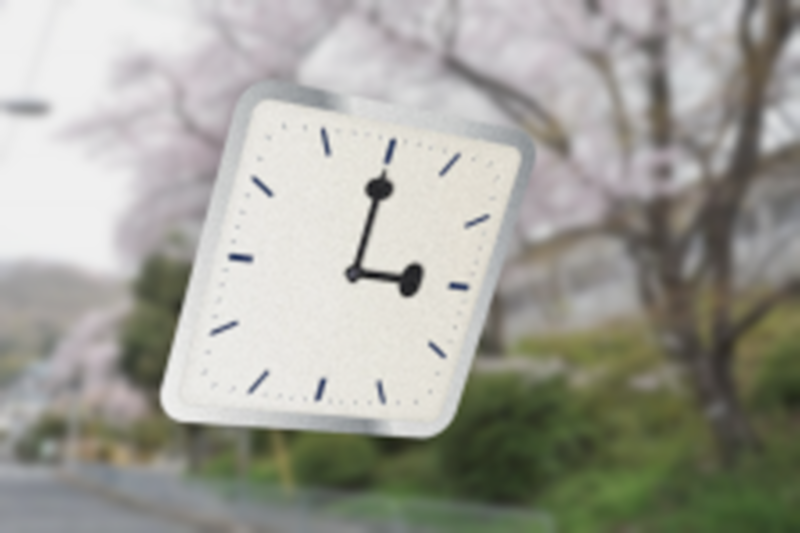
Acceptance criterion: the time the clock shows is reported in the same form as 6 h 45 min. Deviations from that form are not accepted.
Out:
3 h 00 min
